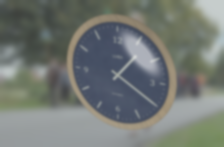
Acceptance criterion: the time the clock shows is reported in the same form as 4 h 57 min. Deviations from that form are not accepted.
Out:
1 h 20 min
